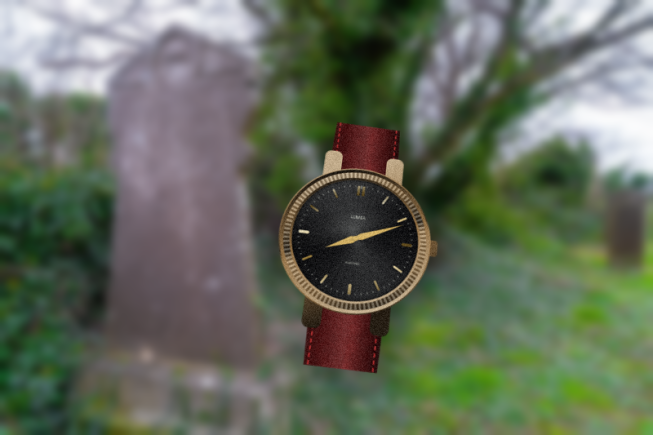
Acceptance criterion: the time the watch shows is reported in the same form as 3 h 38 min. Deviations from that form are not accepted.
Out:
8 h 11 min
